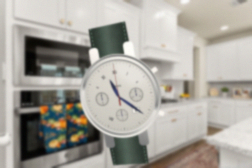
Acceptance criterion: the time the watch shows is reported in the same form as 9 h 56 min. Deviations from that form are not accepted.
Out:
11 h 22 min
